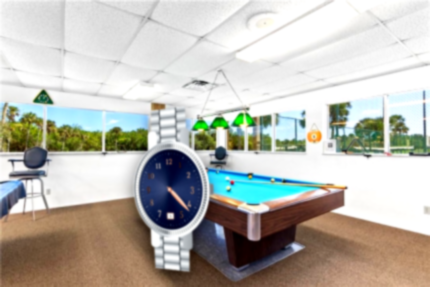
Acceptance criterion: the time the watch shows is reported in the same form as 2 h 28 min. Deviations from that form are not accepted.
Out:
4 h 22 min
